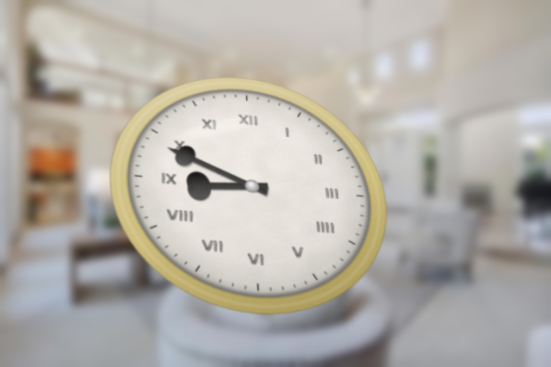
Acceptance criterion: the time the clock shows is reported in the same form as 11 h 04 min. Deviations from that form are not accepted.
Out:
8 h 49 min
